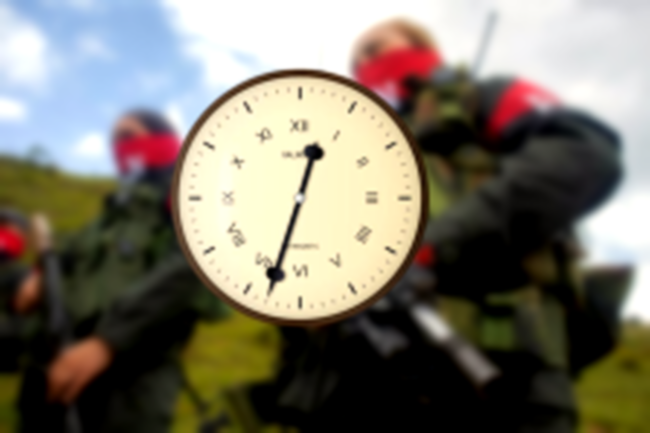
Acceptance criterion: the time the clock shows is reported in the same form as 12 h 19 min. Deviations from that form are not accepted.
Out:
12 h 33 min
